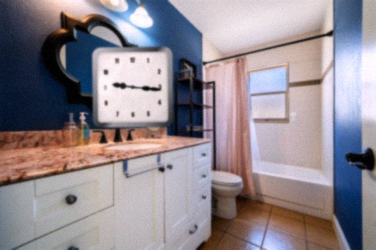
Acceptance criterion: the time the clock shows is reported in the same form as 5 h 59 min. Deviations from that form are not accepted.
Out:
9 h 16 min
